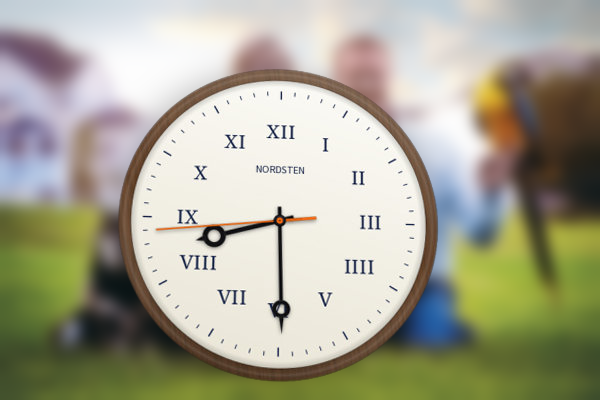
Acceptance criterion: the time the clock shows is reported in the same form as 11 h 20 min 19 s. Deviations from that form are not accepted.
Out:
8 h 29 min 44 s
